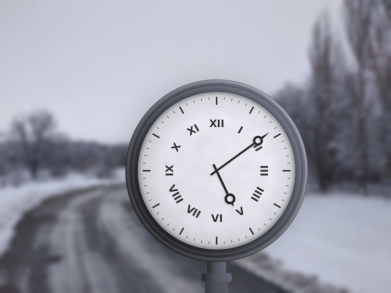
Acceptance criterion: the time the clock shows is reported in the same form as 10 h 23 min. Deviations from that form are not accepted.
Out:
5 h 09 min
